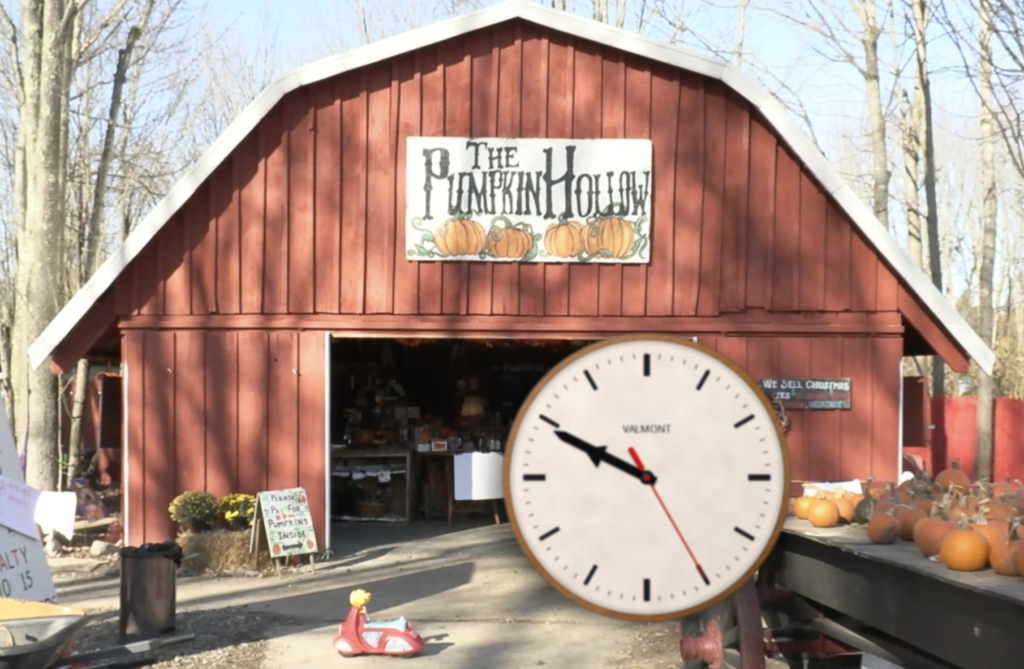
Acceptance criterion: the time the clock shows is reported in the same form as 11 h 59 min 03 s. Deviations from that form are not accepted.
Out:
9 h 49 min 25 s
